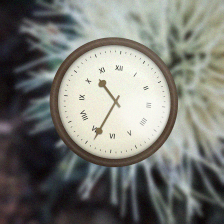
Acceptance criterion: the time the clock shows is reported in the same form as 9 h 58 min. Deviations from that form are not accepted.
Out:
10 h 34 min
